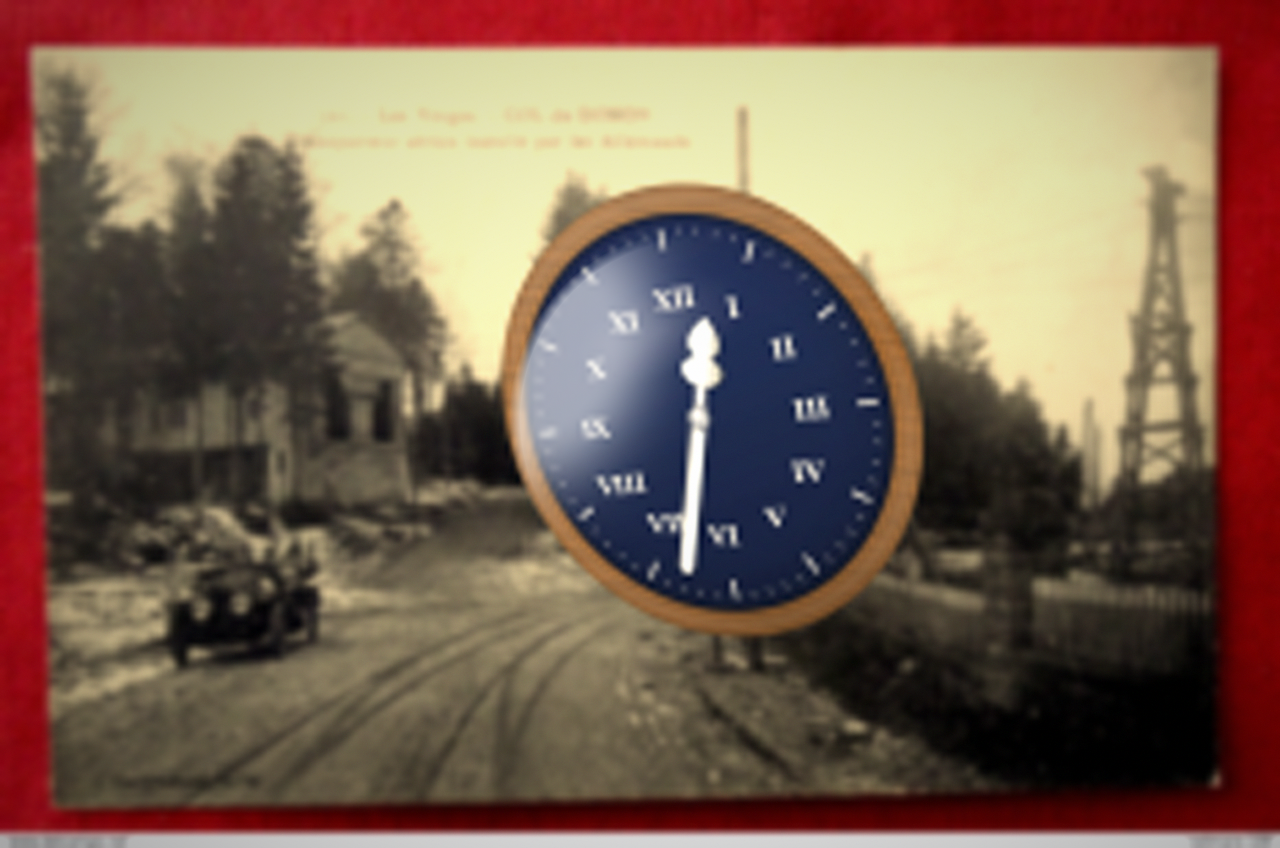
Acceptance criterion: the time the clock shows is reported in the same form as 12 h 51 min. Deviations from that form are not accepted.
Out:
12 h 33 min
